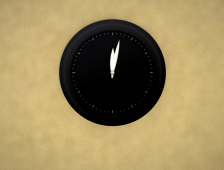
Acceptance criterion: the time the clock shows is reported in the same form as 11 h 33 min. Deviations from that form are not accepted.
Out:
12 h 02 min
